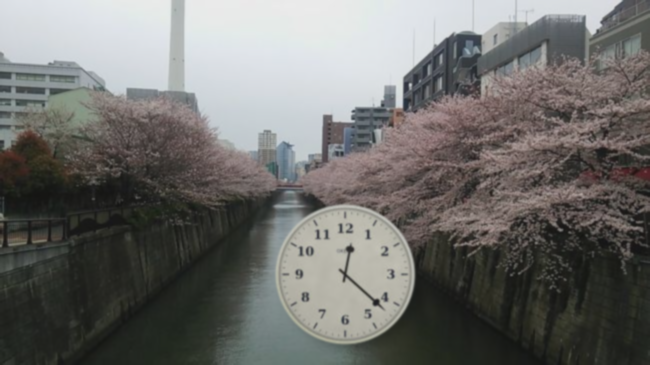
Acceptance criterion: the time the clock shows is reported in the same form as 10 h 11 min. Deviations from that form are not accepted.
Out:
12 h 22 min
